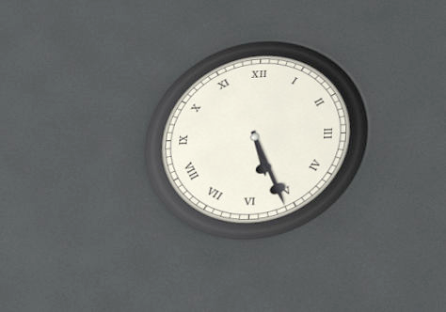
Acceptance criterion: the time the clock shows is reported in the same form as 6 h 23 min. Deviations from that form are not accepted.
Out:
5 h 26 min
